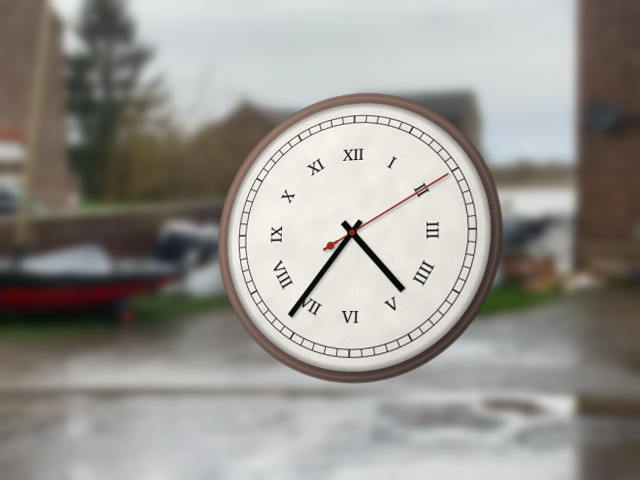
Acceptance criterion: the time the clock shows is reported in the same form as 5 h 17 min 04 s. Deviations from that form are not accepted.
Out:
4 h 36 min 10 s
